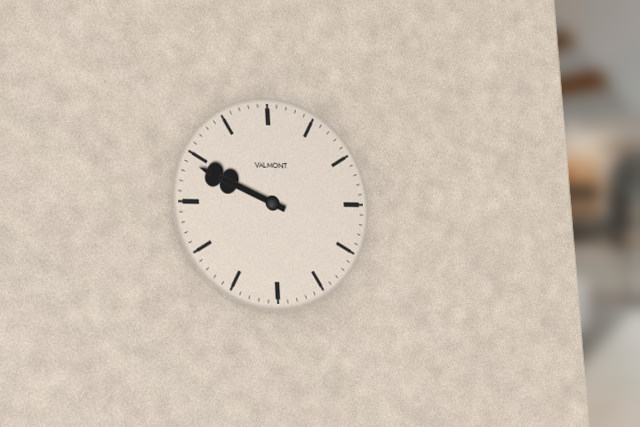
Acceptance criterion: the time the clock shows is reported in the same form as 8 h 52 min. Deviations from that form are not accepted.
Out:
9 h 49 min
